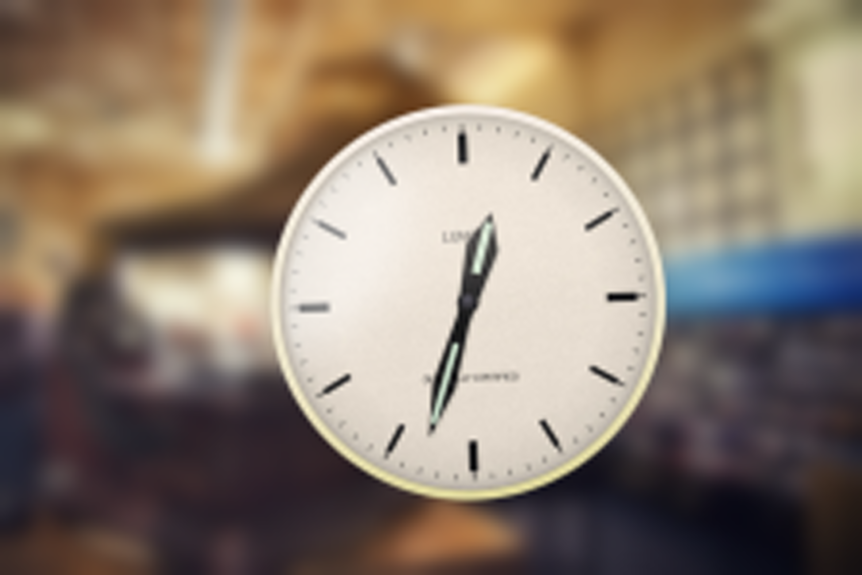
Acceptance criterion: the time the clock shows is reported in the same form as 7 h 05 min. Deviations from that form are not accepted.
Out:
12 h 33 min
